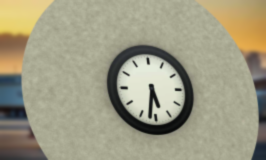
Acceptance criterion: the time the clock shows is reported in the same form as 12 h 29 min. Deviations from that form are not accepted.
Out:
5 h 32 min
